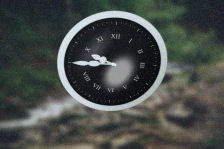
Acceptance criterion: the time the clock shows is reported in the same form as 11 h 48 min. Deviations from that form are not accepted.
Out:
9 h 45 min
